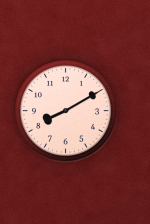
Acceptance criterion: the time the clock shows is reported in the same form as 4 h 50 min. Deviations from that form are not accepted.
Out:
8 h 10 min
